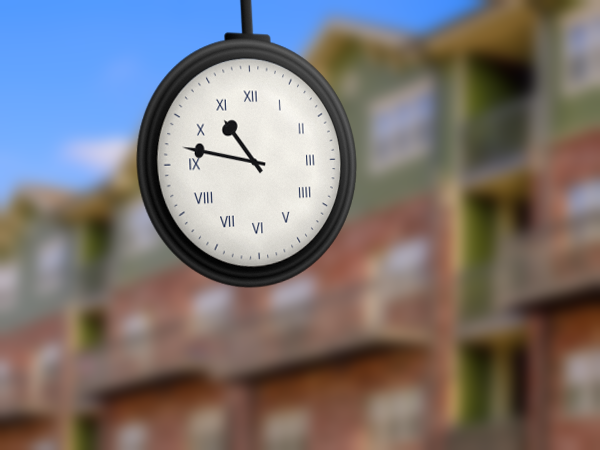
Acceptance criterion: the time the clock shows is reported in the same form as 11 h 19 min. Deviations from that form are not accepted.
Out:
10 h 47 min
